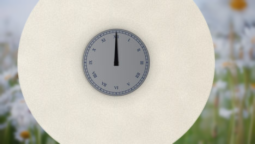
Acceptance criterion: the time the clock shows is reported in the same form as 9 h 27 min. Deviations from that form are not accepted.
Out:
12 h 00 min
